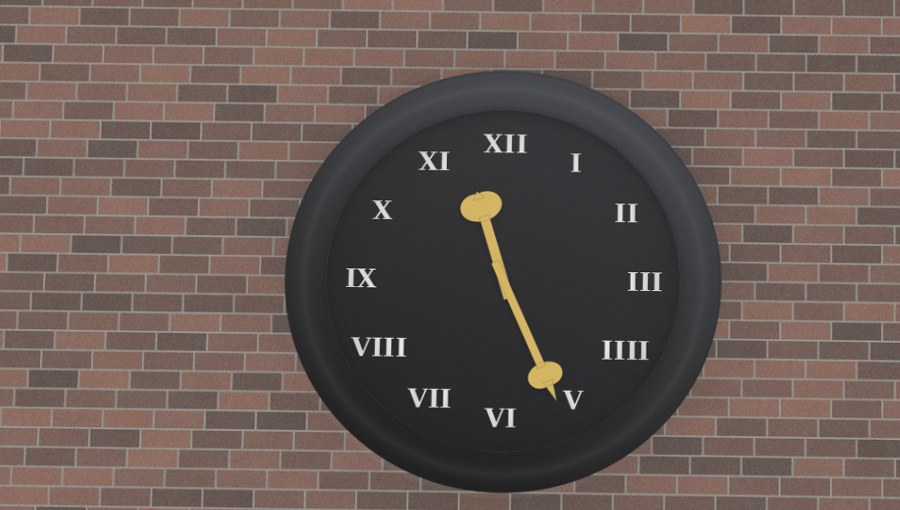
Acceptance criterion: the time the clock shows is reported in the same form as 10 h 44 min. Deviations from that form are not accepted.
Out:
11 h 26 min
